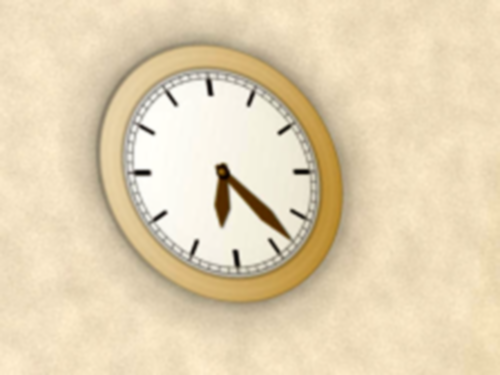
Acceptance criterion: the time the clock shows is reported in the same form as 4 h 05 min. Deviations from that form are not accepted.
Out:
6 h 23 min
